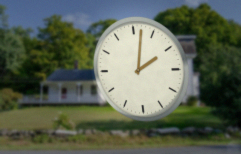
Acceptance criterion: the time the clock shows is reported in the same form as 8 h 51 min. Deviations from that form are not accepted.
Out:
2 h 02 min
